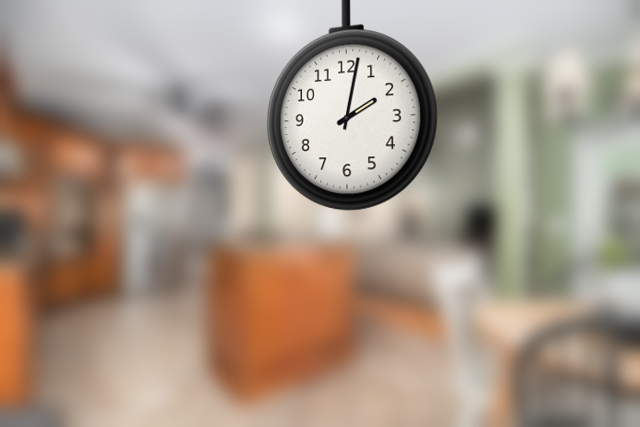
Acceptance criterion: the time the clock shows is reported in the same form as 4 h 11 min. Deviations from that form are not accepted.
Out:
2 h 02 min
